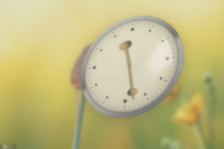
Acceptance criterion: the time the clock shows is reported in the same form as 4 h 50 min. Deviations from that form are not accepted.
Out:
11 h 28 min
